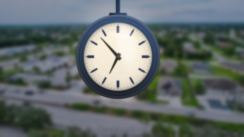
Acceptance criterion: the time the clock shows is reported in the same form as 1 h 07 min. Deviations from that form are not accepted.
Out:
6 h 53 min
